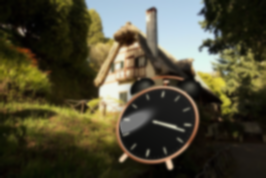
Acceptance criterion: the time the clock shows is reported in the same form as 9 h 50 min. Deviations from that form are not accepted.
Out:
3 h 17 min
